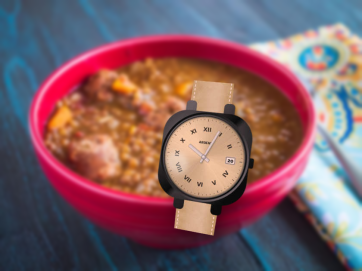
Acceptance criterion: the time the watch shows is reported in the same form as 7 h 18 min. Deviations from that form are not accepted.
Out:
10 h 04 min
